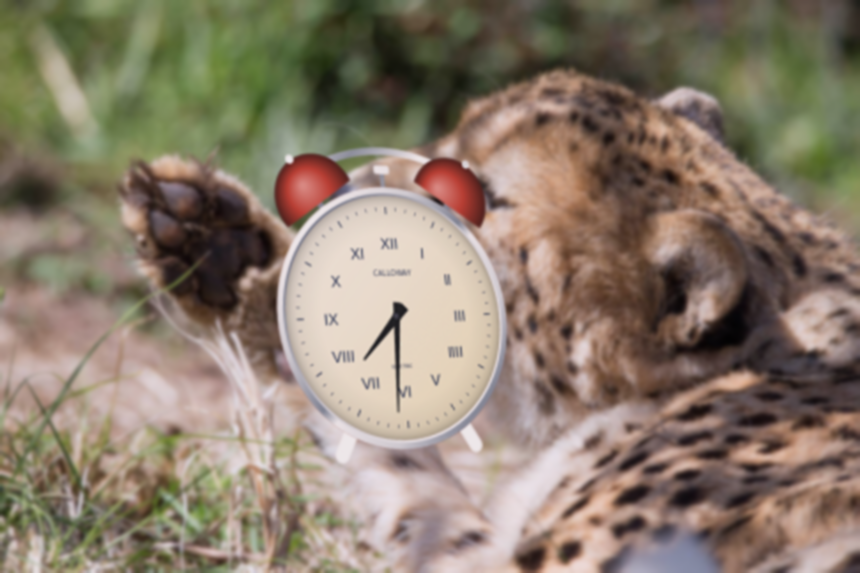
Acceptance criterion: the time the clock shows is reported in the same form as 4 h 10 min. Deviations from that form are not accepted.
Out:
7 h 31 min
